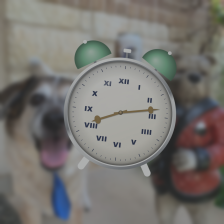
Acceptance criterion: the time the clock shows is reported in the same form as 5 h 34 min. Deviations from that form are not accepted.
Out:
8 h 13 min
